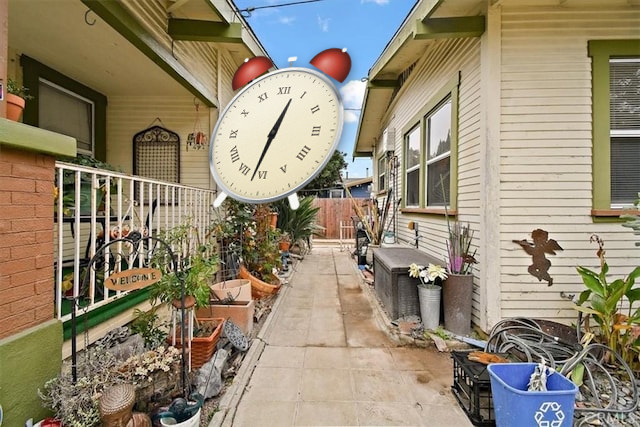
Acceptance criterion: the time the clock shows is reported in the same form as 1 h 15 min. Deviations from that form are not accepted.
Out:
12 h 32 min
